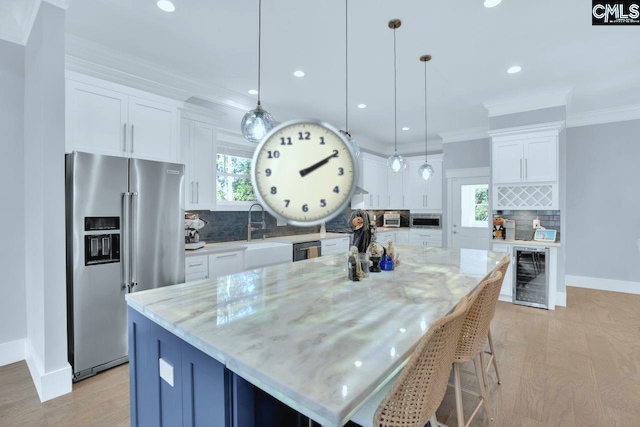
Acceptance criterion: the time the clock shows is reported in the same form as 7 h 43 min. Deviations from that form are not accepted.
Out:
2 h 10 min
